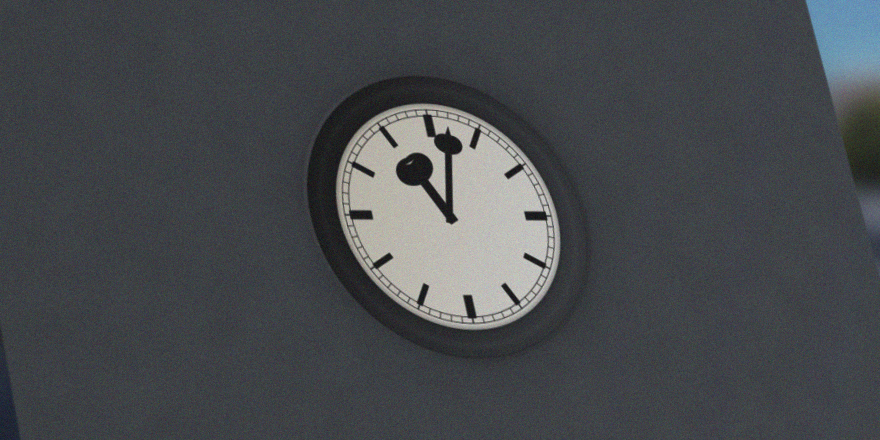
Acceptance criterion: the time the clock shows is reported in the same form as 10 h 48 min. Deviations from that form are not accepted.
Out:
11 h 02 min
